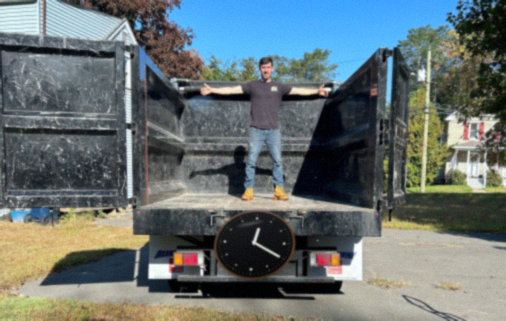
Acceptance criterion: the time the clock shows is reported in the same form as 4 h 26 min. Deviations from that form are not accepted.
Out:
12 h 20 min
